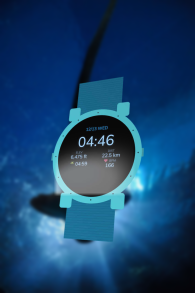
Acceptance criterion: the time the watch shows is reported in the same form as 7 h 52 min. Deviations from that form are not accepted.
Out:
4 h 46 min
